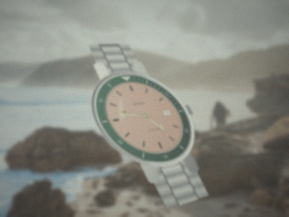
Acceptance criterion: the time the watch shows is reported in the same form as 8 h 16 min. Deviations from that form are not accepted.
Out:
4 h 47 min
